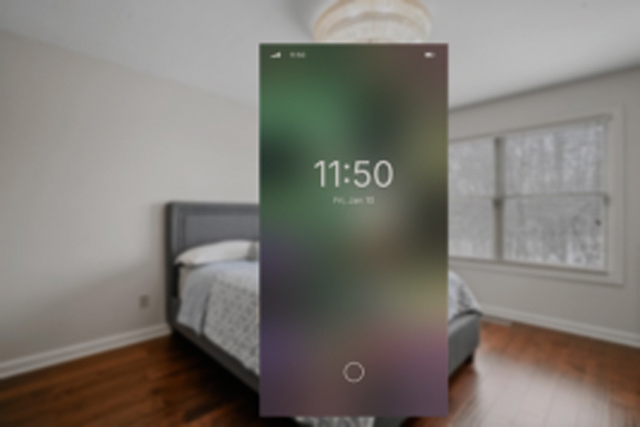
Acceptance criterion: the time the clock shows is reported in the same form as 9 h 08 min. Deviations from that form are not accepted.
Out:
11 h 50 min
